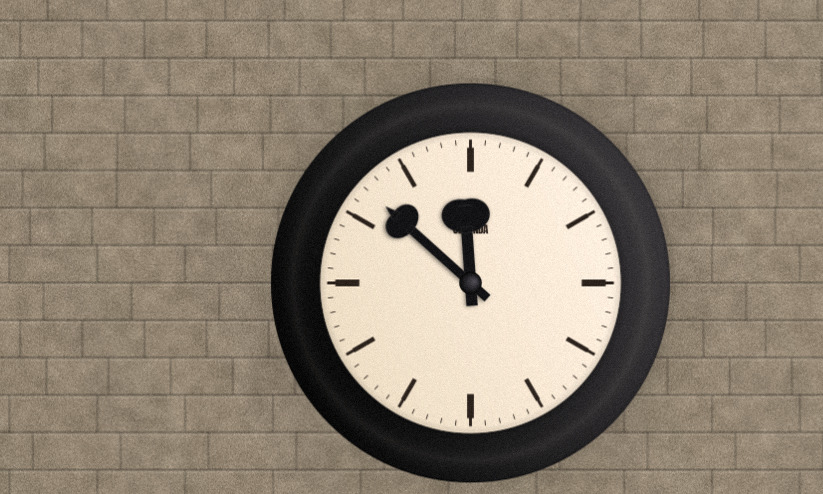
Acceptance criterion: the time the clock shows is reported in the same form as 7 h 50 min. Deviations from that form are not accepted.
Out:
11 h 52 min
